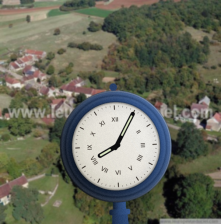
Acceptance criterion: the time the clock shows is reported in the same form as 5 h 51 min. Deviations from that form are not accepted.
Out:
8 h 05 min
